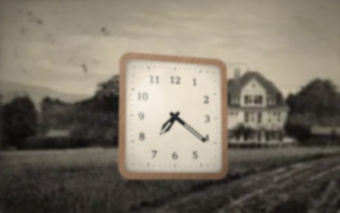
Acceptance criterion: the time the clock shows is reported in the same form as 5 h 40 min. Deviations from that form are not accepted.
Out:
7 h 21 min
